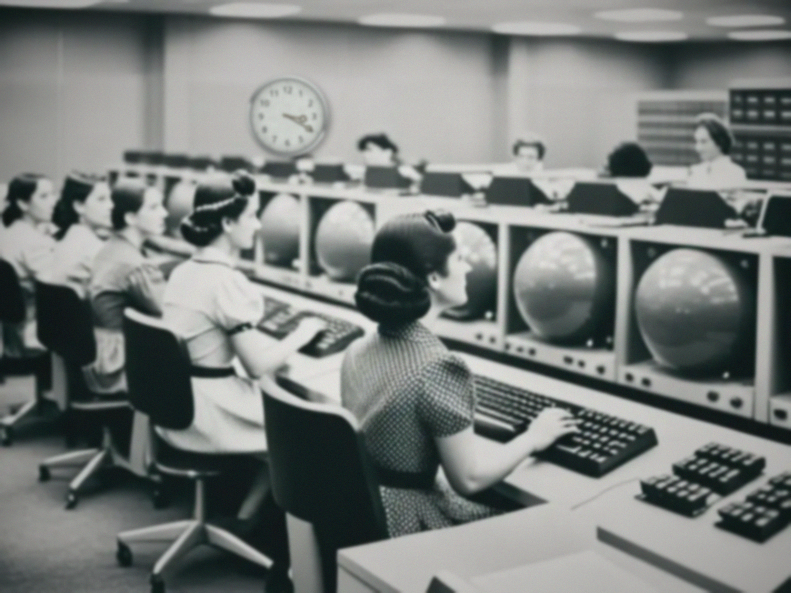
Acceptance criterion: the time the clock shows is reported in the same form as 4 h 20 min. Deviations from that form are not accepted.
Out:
3 h 20 min
